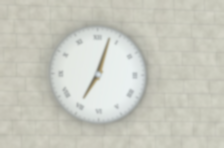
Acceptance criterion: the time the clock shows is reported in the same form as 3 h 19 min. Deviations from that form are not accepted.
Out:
7 h 03 min
